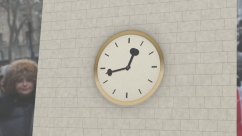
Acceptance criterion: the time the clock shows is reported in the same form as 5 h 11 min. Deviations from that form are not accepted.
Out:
12 h 43 min
